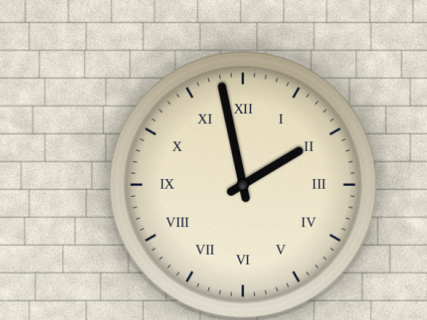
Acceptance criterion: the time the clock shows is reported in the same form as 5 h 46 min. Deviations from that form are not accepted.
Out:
1 h 58 min
